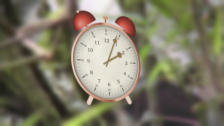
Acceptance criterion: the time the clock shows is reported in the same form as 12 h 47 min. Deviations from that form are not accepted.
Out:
2 h 04 min
